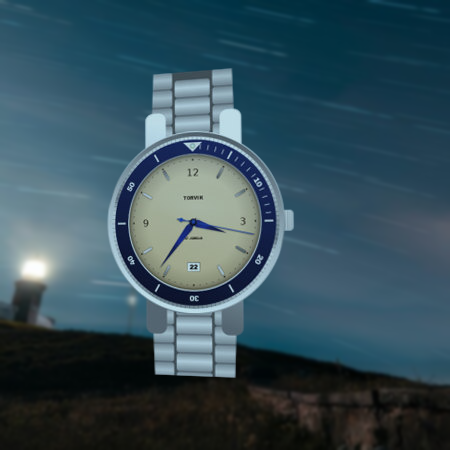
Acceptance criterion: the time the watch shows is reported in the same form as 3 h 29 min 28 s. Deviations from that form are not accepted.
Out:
3 h 36 min 17 s
